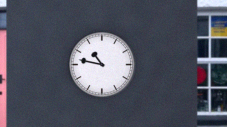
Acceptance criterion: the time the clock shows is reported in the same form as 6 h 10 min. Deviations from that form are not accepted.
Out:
10 h 47 min
